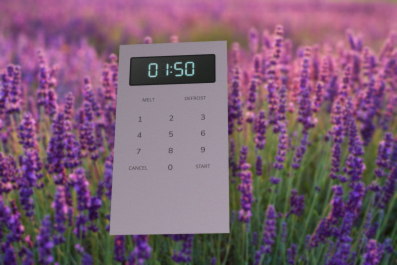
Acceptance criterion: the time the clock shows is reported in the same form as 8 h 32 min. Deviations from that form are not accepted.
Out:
1 h 50 min
